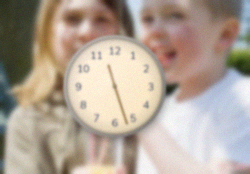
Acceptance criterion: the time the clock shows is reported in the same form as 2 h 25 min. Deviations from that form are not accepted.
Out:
11 h 27 min
